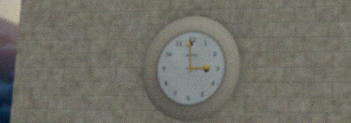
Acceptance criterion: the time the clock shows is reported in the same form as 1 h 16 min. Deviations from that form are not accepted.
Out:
2 h 59 min
